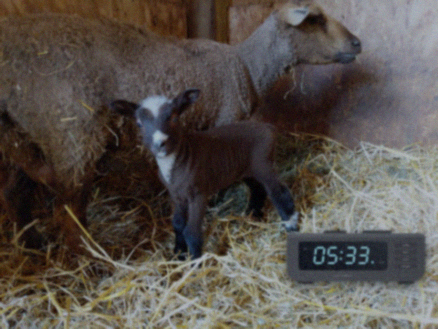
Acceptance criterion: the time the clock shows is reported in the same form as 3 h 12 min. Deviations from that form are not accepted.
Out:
5 h 33 min
